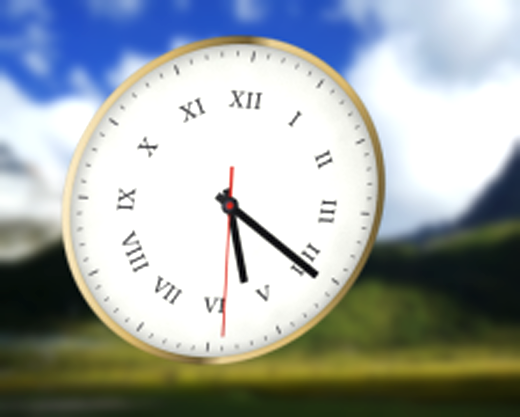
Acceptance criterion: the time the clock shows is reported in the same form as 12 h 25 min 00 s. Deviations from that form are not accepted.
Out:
5 h 20 min 29 s
